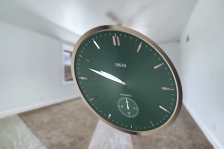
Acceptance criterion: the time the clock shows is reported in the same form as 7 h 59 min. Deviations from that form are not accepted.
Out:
9 h 48 min
